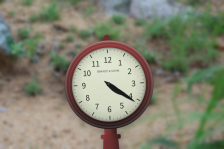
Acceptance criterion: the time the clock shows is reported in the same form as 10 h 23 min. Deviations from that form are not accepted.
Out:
4 h 21 min
